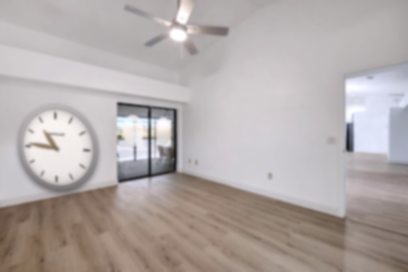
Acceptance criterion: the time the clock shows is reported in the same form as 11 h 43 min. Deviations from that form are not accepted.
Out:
10 h 46 min
